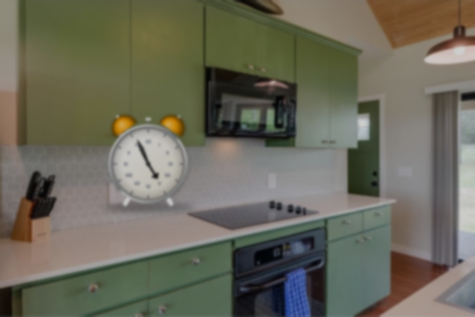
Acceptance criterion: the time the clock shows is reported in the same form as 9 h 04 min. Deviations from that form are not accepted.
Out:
4 h 56 min
